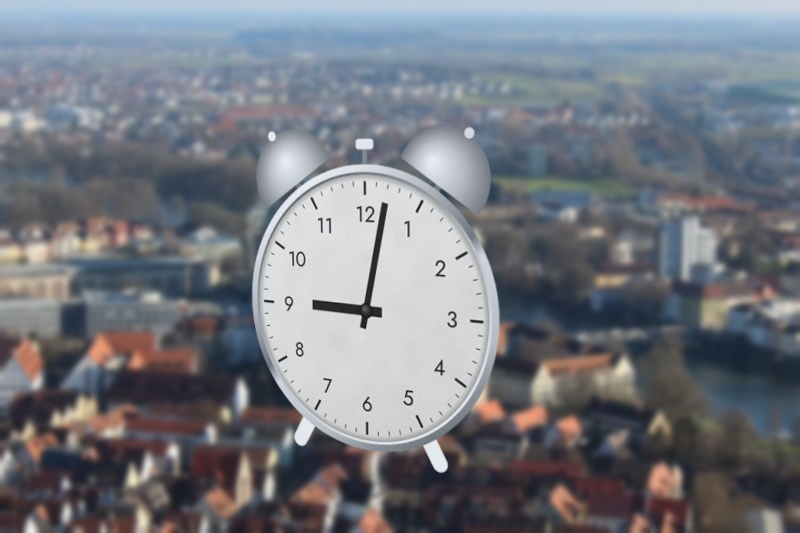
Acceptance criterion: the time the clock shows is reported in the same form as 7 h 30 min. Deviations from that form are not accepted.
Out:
9 h 02 min
